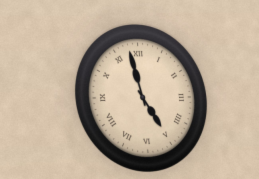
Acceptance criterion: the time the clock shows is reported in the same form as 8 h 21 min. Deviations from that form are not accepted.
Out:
4 h 58 min
